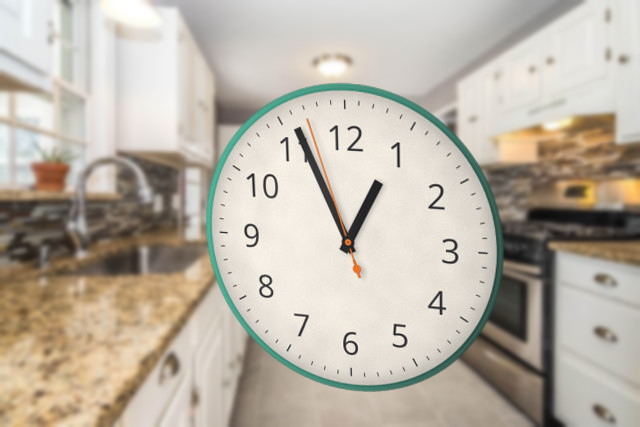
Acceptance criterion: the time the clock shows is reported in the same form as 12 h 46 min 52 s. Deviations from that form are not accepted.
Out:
12 h 55 min 57 s
